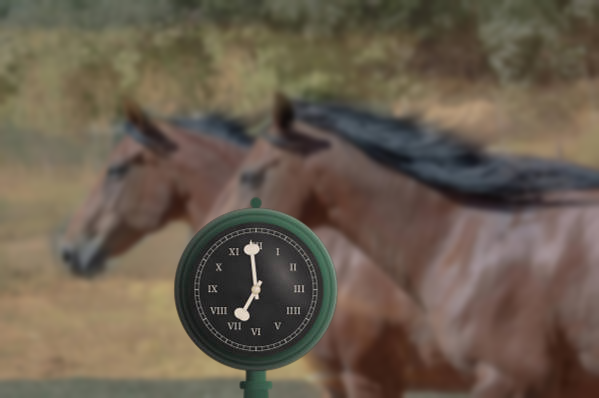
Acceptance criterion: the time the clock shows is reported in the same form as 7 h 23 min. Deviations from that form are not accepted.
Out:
6 h 59 min
